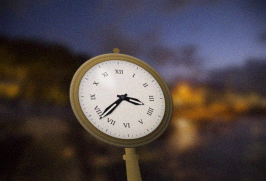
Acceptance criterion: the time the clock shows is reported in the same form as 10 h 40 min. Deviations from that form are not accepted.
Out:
3 h 38 min
